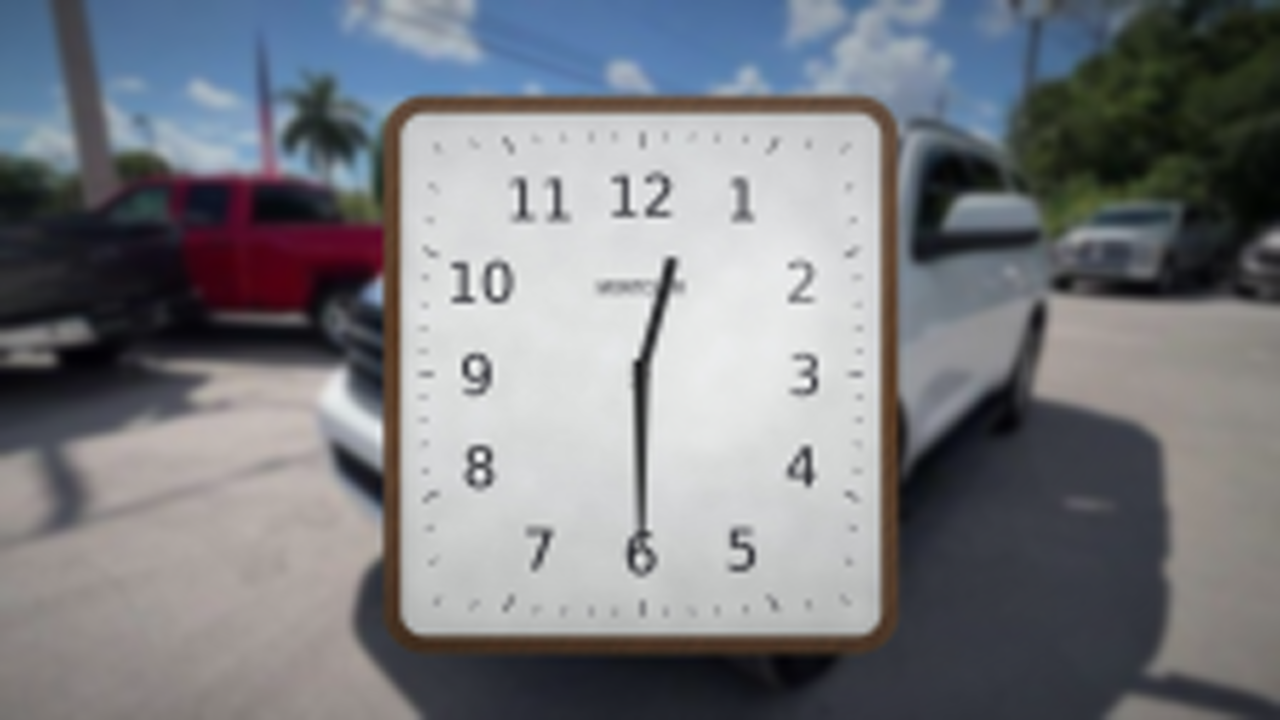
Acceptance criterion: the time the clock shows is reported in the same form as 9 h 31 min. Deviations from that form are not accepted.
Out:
12 h 30 min
